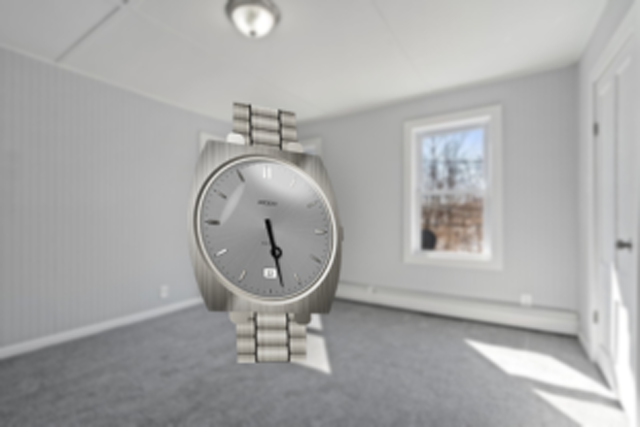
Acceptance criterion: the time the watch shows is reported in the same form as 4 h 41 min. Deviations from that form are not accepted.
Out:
5 h 28 min
